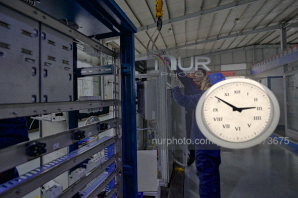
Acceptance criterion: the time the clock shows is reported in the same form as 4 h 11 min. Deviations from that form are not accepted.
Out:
2 h 51 min
